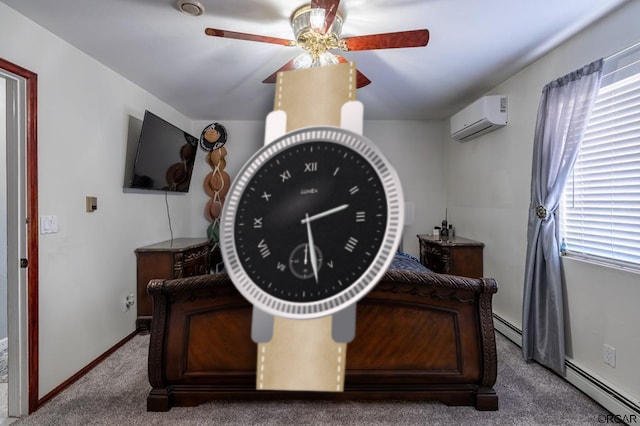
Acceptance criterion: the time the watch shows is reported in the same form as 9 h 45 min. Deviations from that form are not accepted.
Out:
2 h 28 min
